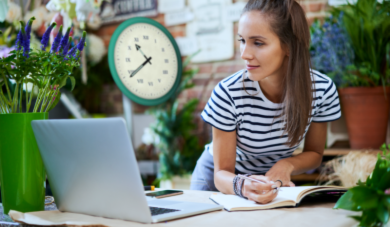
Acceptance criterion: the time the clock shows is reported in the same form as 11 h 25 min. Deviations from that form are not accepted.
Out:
10 h 39 min
